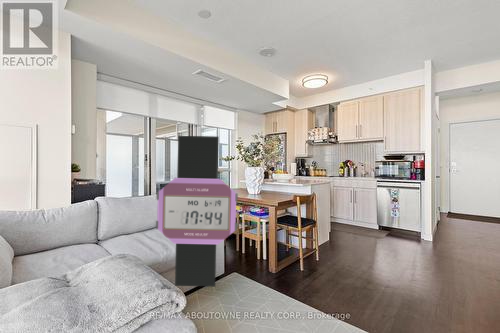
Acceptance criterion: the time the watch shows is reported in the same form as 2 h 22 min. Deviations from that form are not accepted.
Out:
17 h 44 min
